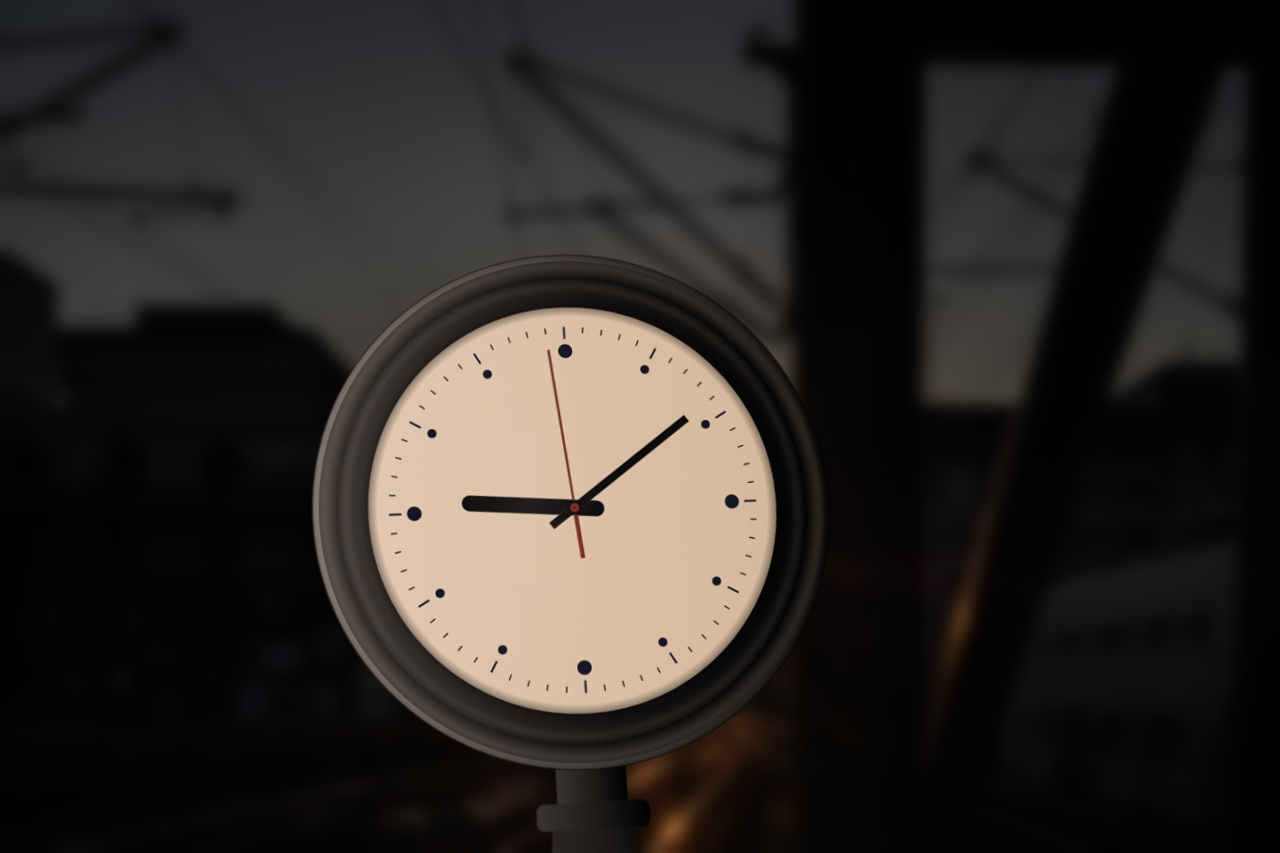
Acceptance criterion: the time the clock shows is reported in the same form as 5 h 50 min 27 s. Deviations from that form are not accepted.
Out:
9 h 08 min 59 s
